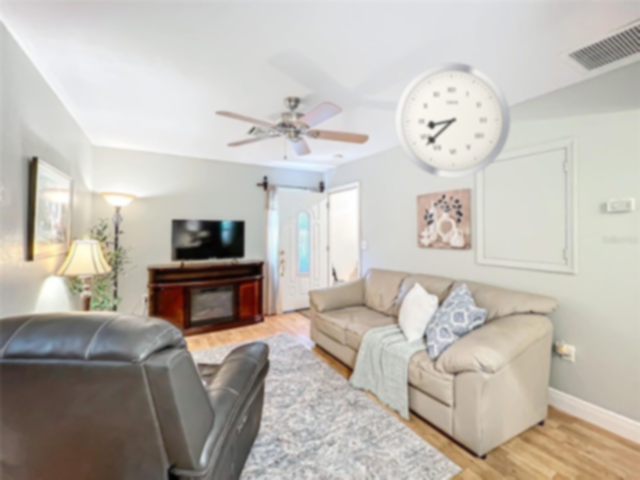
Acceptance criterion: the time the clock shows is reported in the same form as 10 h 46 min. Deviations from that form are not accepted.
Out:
8 h 38 min
